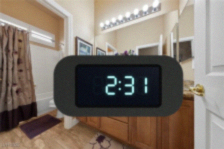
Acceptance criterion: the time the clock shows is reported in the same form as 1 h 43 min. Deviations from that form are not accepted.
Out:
2 h 31 min
